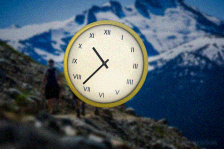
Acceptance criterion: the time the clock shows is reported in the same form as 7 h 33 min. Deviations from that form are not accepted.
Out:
10 h 37 min
